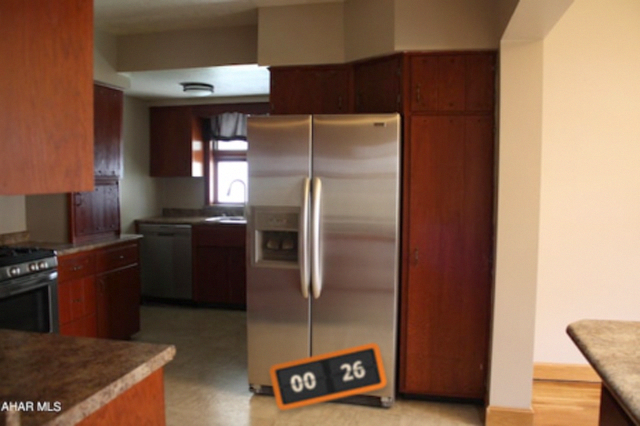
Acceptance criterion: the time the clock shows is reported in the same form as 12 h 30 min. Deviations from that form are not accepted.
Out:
0 h 26 min
